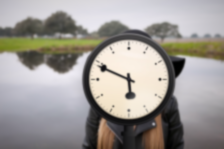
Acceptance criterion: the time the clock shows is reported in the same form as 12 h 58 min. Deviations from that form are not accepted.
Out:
5 h 49 min
